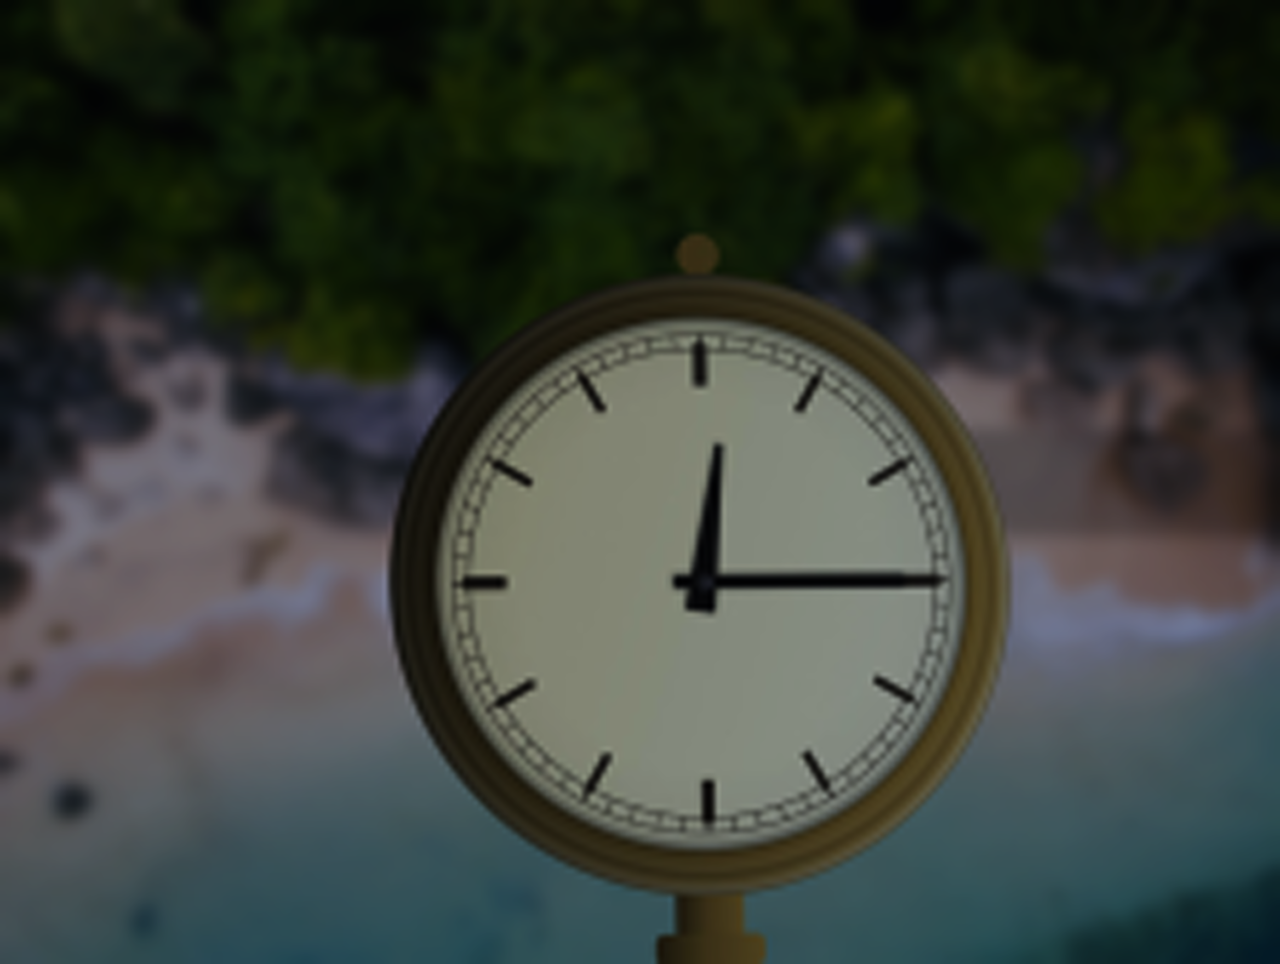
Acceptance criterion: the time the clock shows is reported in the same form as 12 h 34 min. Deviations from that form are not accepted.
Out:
12 h 15 min
